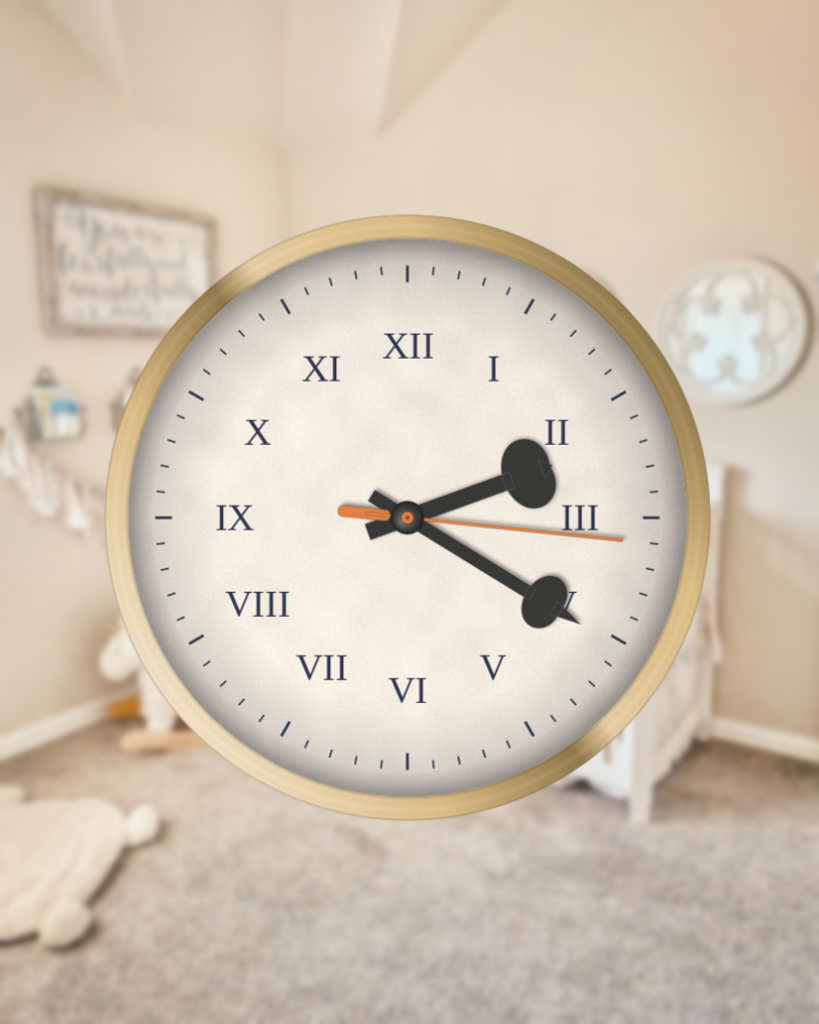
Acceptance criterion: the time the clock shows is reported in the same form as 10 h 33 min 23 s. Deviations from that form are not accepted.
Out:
2 h 20 min 16 s
